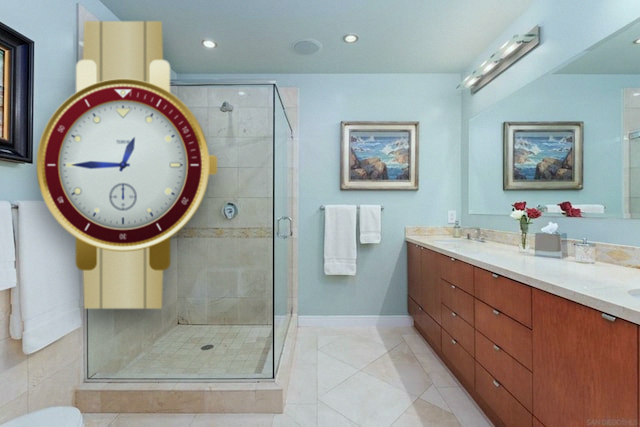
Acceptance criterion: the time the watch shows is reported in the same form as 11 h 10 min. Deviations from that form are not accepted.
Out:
12 h 45 min
